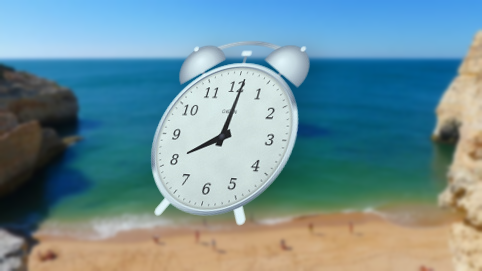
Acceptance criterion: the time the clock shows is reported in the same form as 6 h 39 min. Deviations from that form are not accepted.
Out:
8 h 01 min
